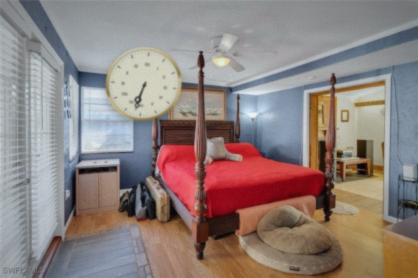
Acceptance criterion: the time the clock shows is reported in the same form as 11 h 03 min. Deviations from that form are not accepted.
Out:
6 h 32 min
